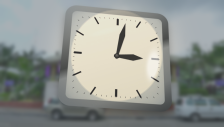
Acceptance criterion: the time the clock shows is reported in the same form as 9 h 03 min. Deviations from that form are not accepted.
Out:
3 h 02 min
